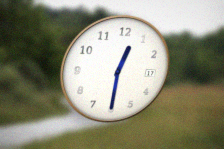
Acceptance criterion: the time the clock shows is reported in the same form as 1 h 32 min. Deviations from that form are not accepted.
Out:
12 h 30 min
